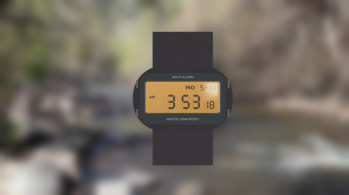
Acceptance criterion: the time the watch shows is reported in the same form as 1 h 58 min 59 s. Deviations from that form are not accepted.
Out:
3 h 53 min 18 s
